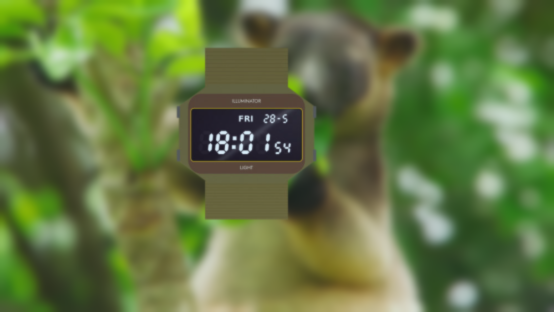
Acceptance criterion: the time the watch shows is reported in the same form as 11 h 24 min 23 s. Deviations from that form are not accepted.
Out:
18 h 01 min 54 s
